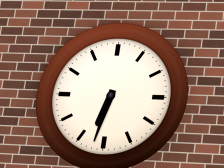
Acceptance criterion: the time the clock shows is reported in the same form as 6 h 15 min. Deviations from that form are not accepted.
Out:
6 h 32 min
